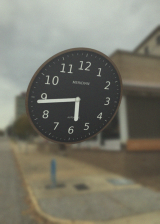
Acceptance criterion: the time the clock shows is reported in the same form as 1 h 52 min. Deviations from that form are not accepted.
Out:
5 h 44 min
